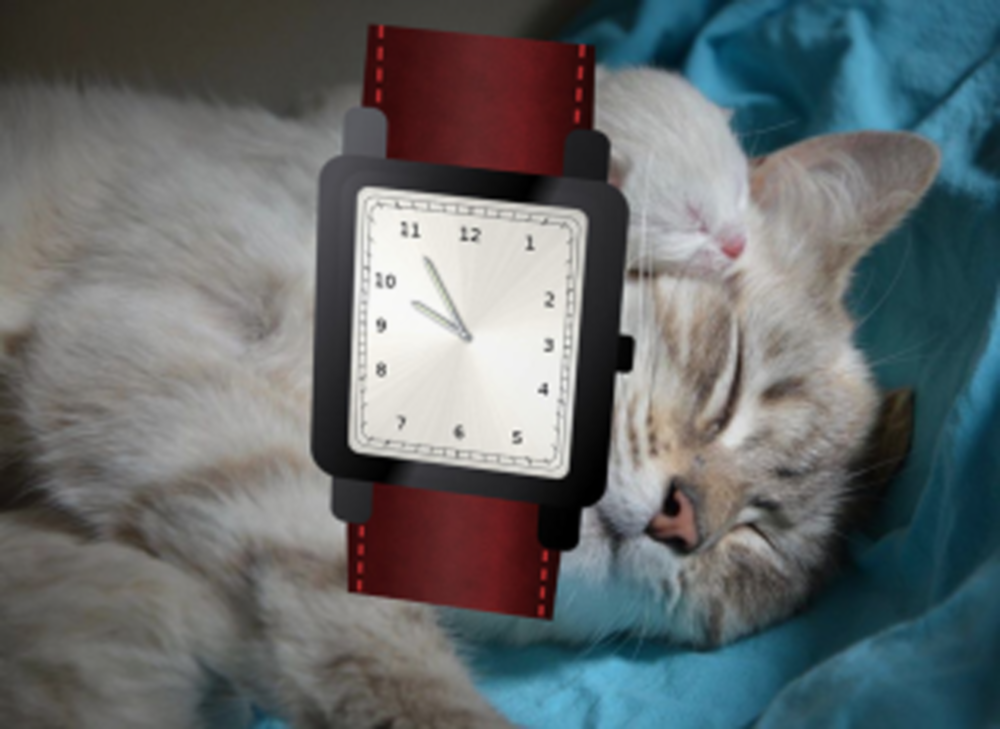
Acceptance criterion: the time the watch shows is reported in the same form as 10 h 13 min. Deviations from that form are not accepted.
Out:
9 h 55 min
